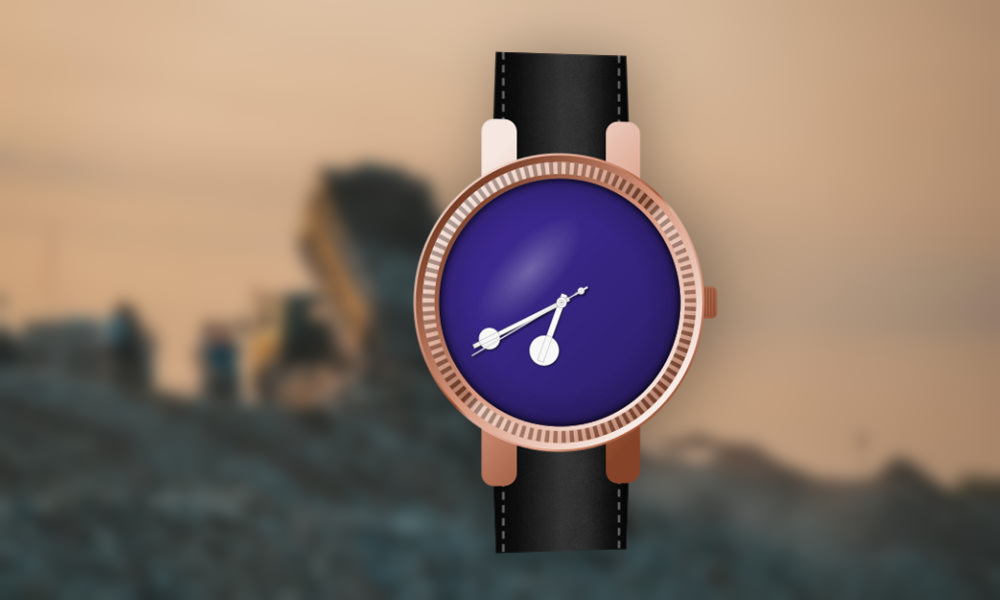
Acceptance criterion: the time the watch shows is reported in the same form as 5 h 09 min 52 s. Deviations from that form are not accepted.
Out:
6 h 40 min 40 s
